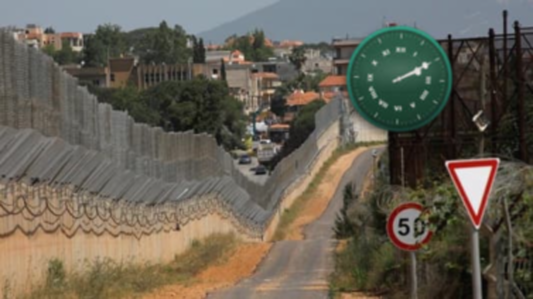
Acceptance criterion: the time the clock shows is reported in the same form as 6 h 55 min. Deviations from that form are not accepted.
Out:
2 h 10 min
